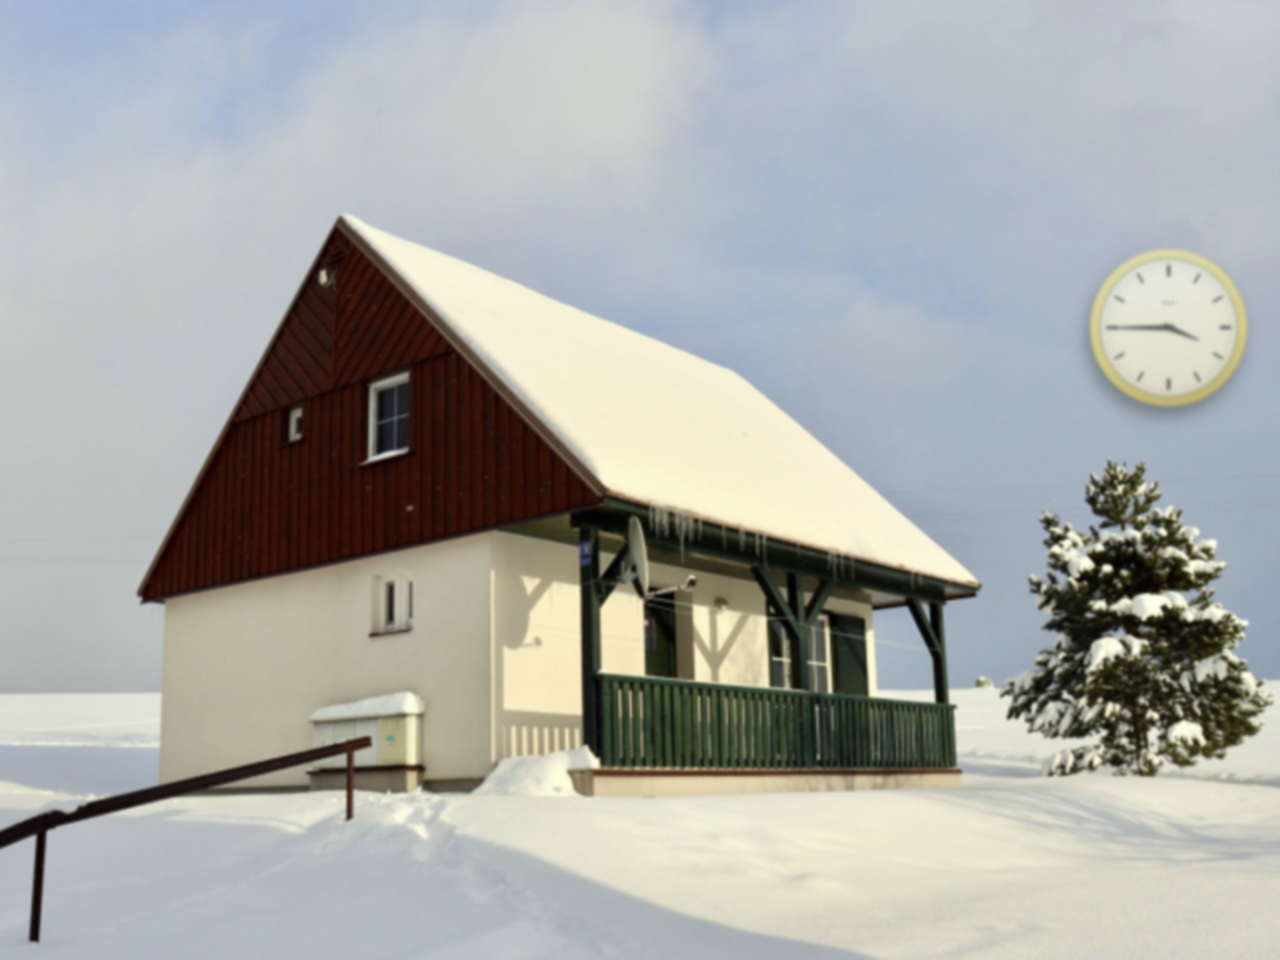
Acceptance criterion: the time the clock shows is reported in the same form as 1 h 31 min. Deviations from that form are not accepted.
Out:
3 h 45 min
